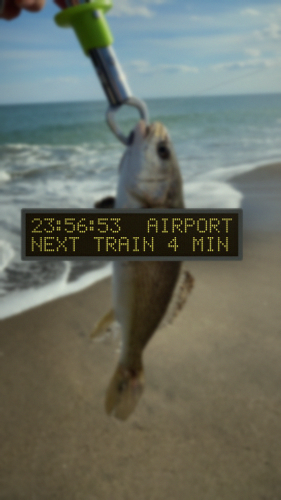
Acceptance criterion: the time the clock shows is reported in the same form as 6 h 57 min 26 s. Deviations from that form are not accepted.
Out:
23 h 56 min 53 s
